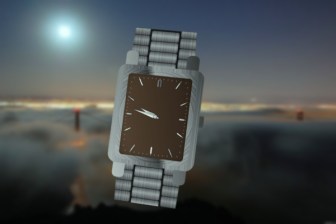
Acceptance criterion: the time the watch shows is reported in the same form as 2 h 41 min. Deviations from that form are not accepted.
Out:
9 h 47 min
